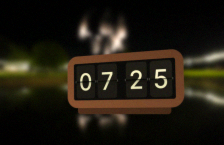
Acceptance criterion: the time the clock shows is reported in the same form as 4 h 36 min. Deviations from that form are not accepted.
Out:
7 h 25 min
